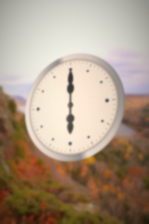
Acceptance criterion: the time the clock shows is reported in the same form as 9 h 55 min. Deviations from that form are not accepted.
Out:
6 h 00 min
